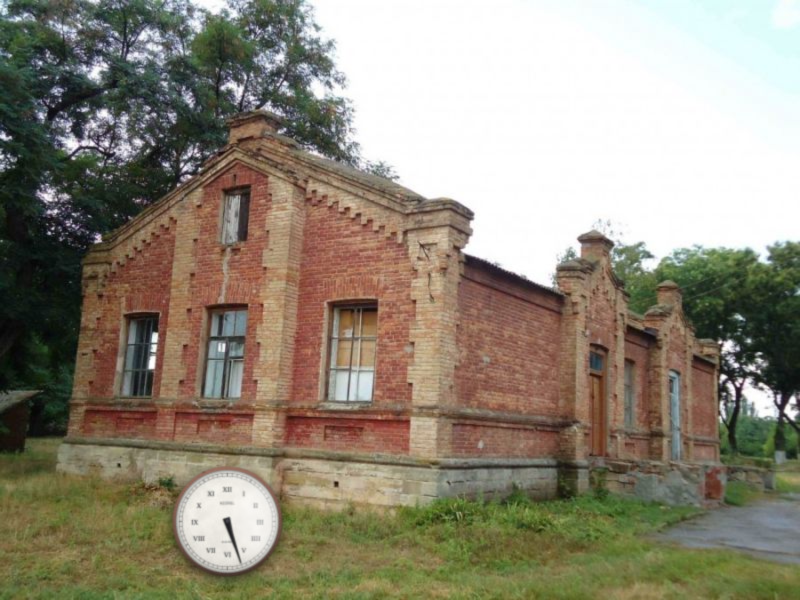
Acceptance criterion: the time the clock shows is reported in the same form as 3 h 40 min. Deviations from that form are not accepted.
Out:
5 h 27 min
